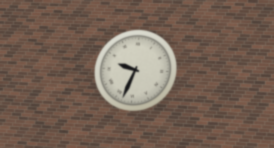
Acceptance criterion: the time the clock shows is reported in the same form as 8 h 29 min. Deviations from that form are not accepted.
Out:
9 h 33 min
